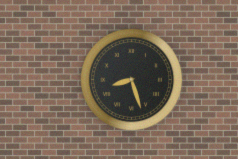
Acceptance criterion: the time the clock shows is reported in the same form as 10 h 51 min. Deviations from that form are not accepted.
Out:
8 h 27 min
